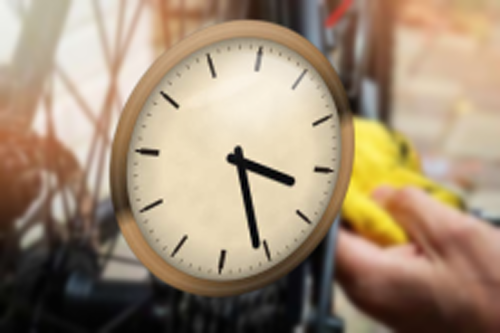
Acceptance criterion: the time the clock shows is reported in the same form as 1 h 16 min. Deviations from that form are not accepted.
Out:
3 h 26 min
